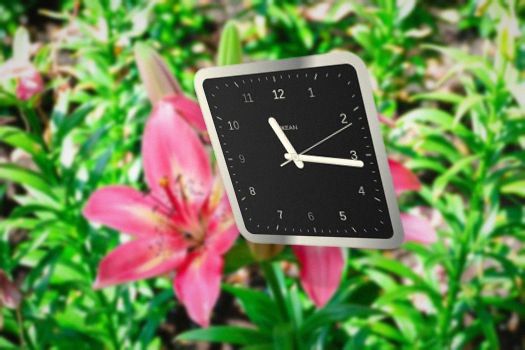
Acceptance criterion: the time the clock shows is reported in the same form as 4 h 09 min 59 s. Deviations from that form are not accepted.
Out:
11 h 16 min 11 s
